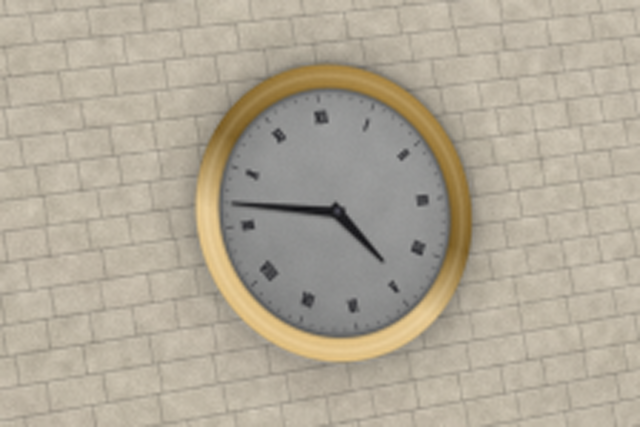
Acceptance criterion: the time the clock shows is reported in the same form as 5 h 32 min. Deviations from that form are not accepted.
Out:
4 h 47 min
